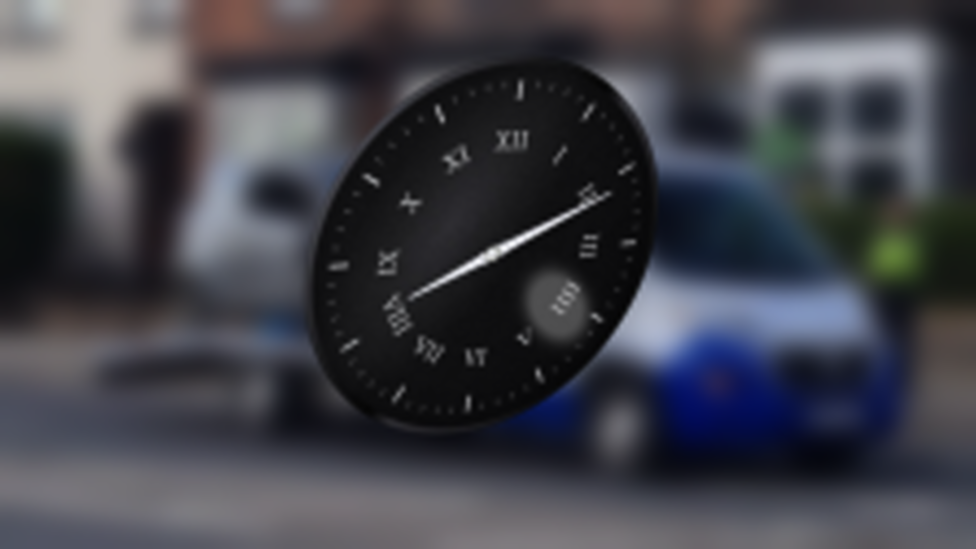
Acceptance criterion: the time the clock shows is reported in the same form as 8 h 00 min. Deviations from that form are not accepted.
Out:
8 h 11 min
